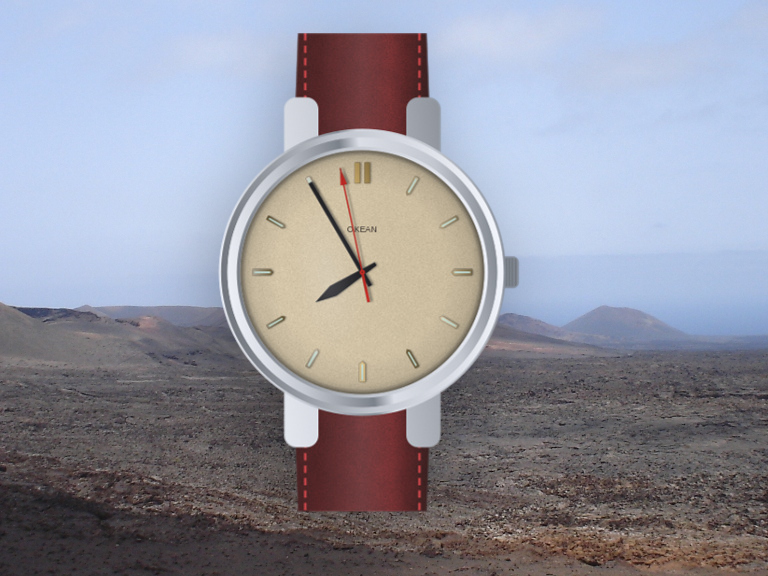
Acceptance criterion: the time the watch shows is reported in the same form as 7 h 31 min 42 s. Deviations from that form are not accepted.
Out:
7 h 54 min 58 s
